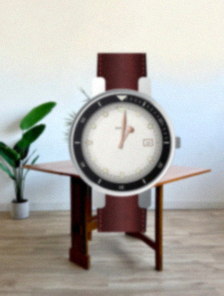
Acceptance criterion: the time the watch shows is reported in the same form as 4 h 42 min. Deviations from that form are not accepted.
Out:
1 h 01 min
